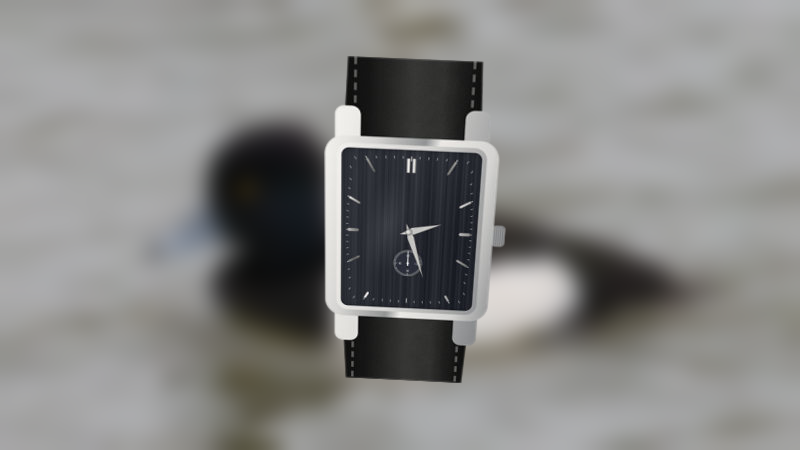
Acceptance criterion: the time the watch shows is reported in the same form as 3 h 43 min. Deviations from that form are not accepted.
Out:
2 h 27 min
